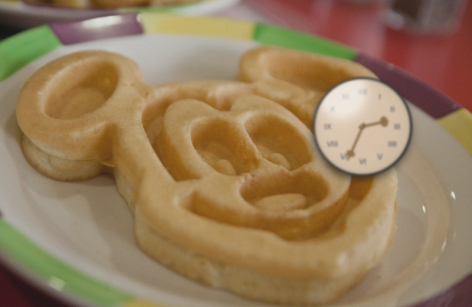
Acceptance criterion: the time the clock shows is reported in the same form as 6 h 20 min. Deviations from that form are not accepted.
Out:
2 h 34 min
